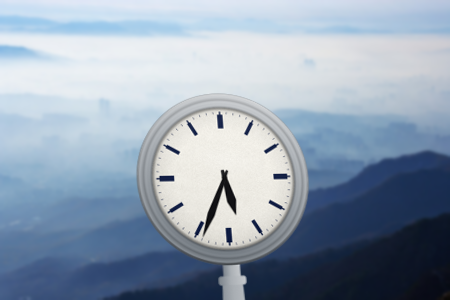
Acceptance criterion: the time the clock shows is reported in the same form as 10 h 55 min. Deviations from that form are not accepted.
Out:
5 h 34 min
